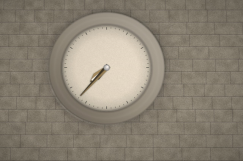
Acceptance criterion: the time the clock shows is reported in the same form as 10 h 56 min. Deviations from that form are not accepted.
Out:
7 h 37 min
